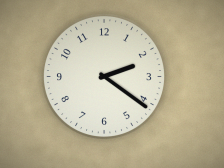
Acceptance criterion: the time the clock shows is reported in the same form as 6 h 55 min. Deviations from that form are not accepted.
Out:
2 h 21 min
